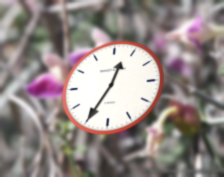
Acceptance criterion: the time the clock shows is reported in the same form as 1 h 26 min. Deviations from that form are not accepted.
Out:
12 h 35 min
